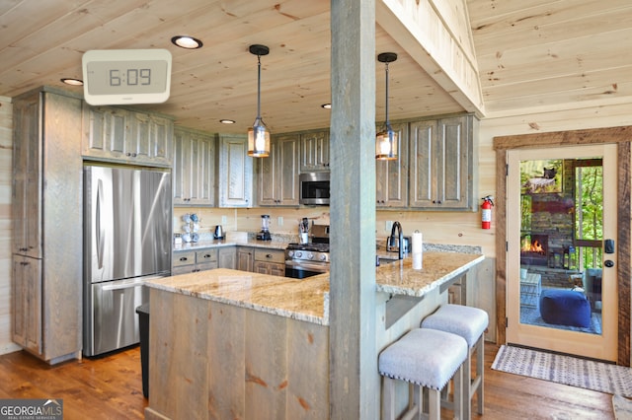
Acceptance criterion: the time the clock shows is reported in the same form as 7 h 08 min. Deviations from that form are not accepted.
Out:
6 h 09 min
